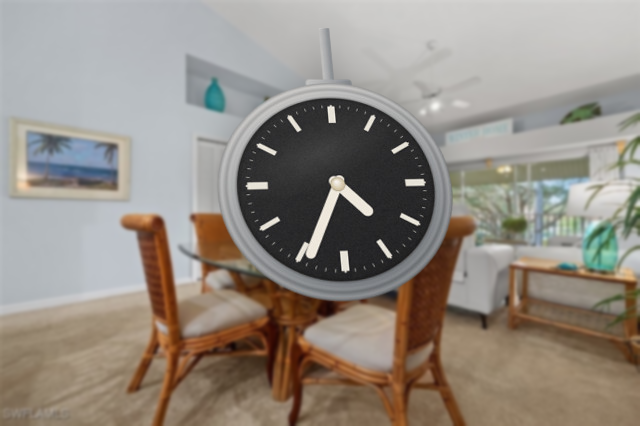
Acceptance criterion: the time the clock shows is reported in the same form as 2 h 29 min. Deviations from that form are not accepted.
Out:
4 h 34 min
